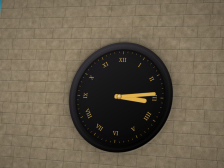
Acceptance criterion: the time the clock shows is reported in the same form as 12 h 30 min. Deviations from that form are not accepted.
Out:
3 h 14 min
